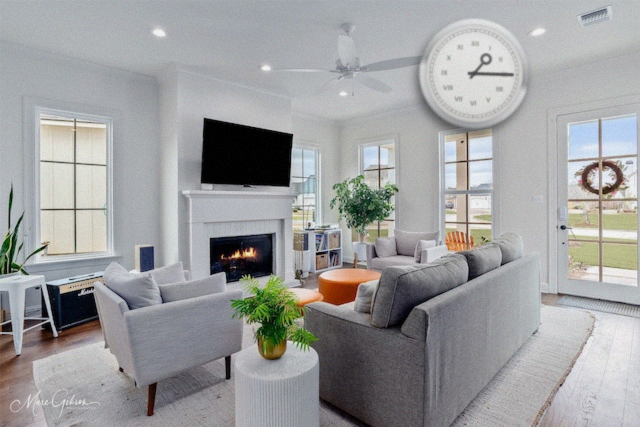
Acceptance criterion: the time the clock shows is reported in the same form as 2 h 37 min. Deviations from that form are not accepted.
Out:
1 h 15 min
